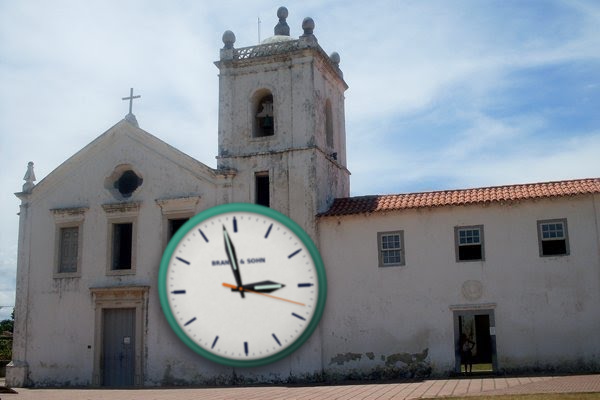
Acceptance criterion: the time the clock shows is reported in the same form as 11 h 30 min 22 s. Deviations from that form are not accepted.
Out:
2 h 58 min 18 s
